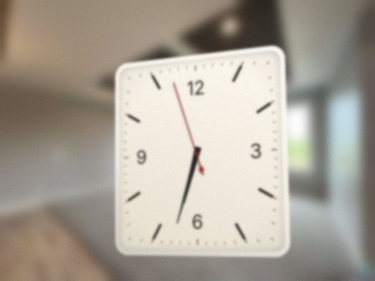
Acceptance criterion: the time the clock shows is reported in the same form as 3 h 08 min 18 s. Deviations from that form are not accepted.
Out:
6 h 32 min 57 s
